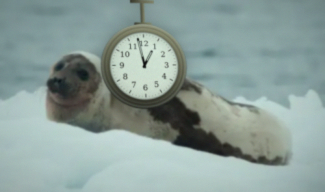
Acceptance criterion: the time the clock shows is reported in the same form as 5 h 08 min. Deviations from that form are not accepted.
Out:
12 h 58 min
